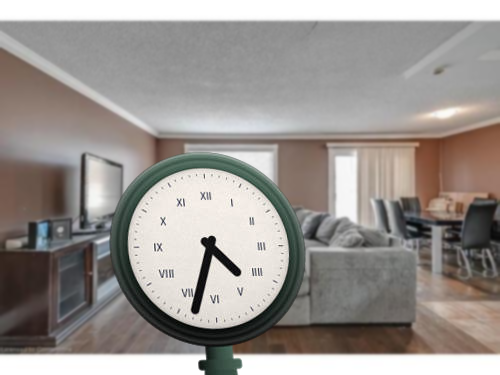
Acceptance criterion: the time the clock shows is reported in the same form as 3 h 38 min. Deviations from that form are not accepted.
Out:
4 h 33 min
